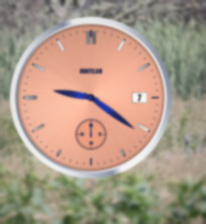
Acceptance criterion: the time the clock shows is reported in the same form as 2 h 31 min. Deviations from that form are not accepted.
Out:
9 h 21 min
